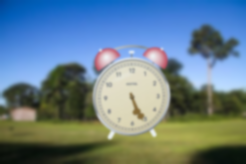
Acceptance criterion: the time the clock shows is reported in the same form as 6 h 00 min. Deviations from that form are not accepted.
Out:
5 h 26 min
